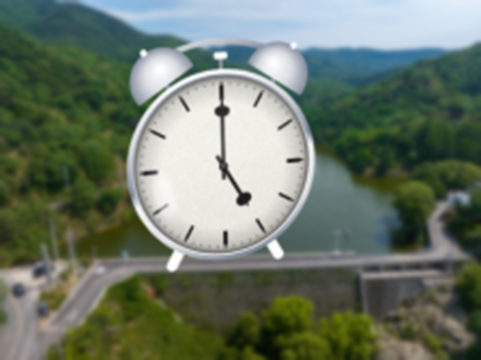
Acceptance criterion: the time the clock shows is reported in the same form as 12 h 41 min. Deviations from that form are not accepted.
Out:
5 h 00 min
